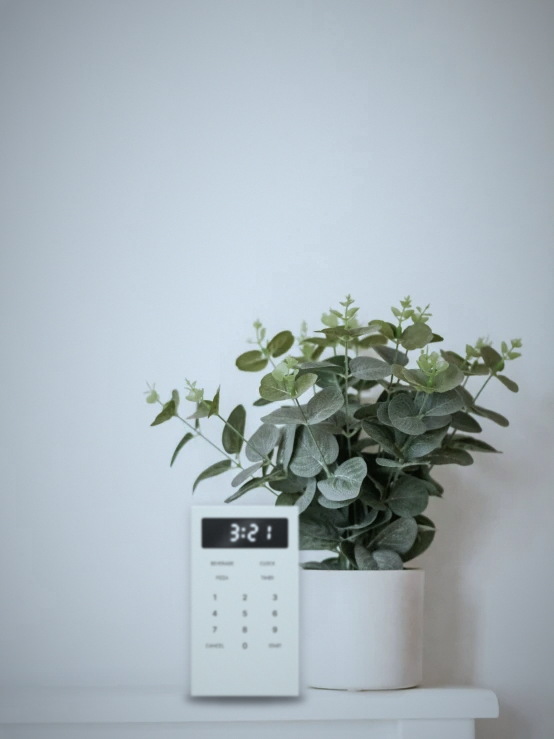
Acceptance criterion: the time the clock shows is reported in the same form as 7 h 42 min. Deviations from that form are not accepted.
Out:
3 h 21 min
